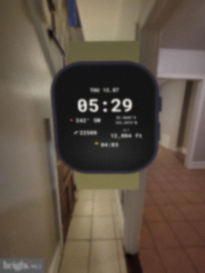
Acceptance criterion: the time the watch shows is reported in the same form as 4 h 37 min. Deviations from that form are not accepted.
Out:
5 h 29 min
